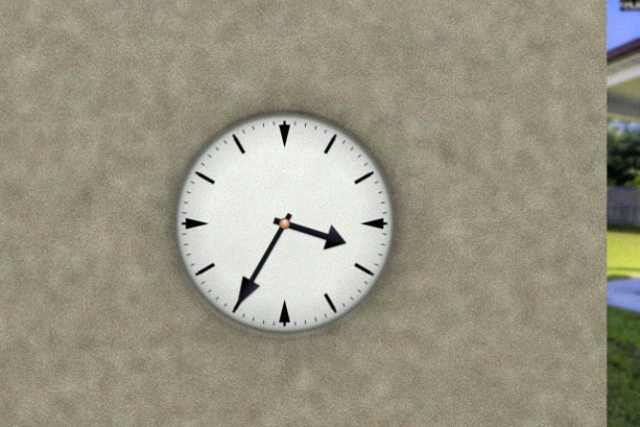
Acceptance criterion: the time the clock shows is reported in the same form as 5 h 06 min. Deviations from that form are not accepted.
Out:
3 h 35 min
